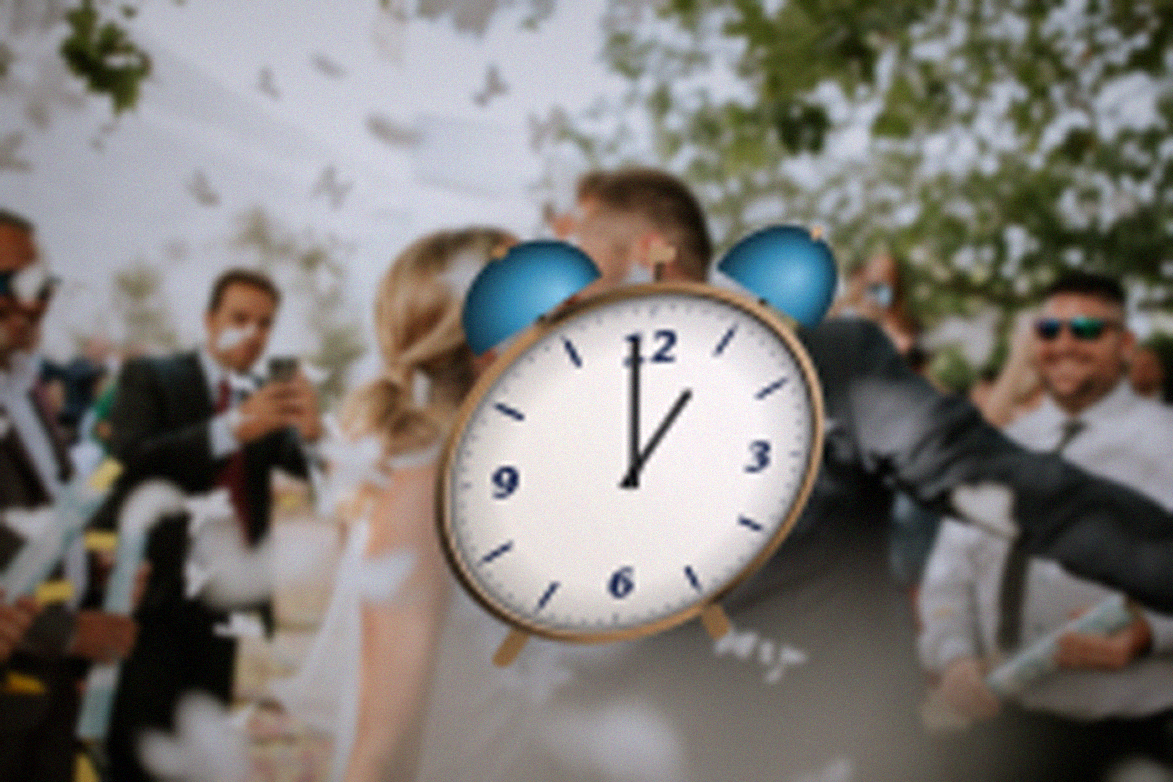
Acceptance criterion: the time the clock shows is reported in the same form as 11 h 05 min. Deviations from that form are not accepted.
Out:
12 h 59 min
